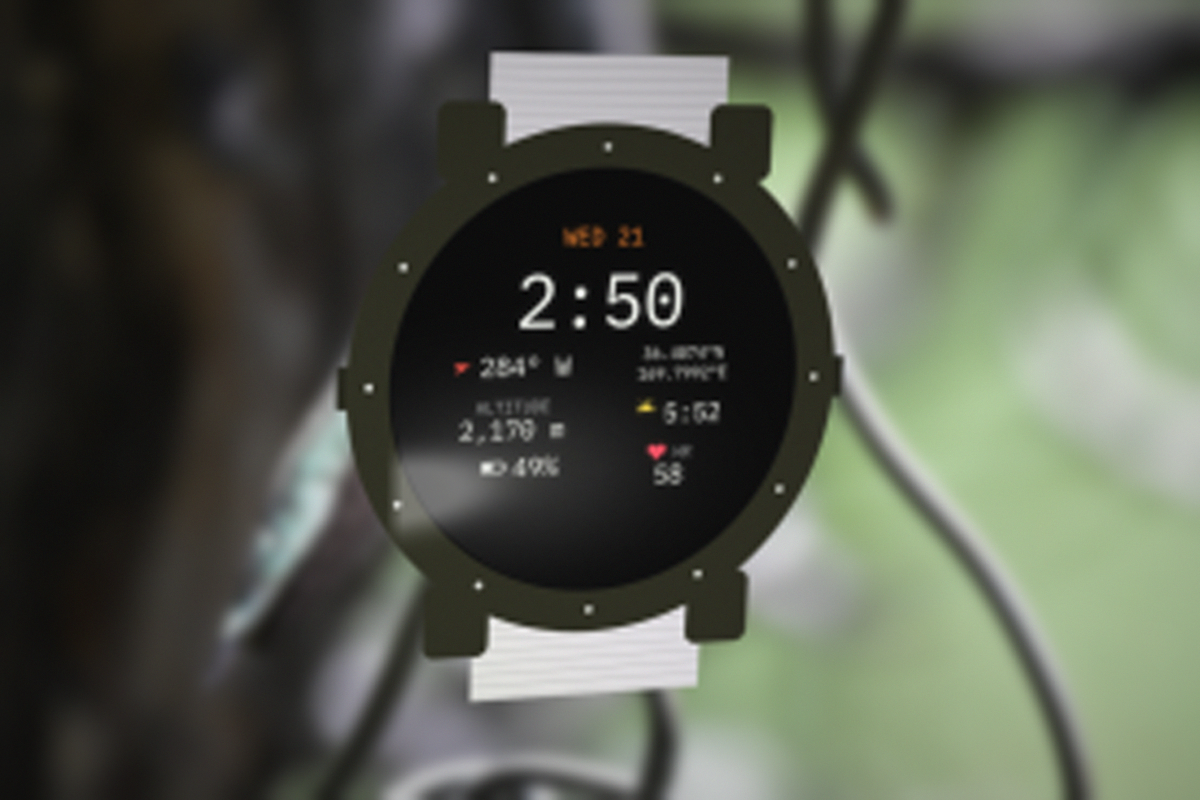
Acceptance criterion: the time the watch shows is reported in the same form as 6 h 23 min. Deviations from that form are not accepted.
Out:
2 h 50 min
